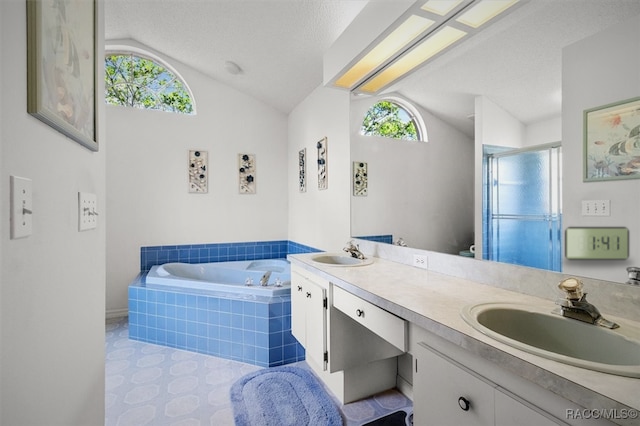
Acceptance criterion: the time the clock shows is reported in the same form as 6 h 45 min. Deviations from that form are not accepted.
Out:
1 h 41 min
